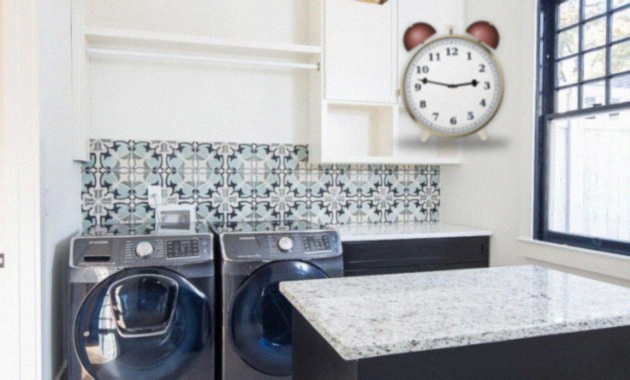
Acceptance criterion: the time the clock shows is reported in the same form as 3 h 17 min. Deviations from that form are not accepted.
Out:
2 h 47 min
